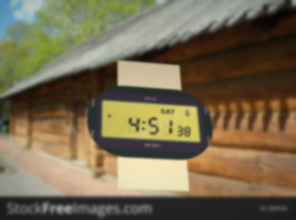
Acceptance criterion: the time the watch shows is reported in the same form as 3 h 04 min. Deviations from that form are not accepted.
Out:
4 h 51 min
